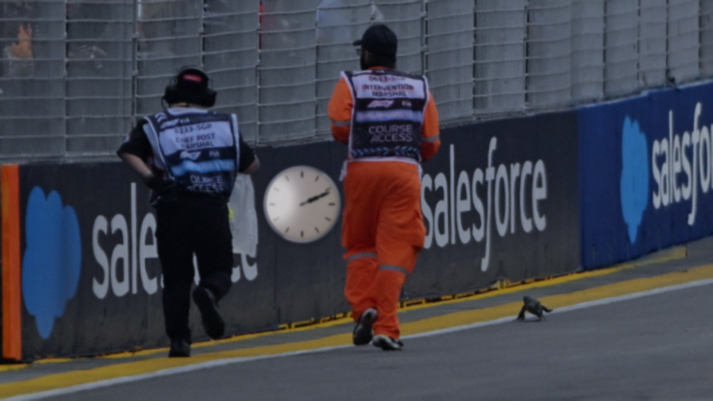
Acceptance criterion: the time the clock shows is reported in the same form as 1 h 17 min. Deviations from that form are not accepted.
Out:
2 h 11 min
